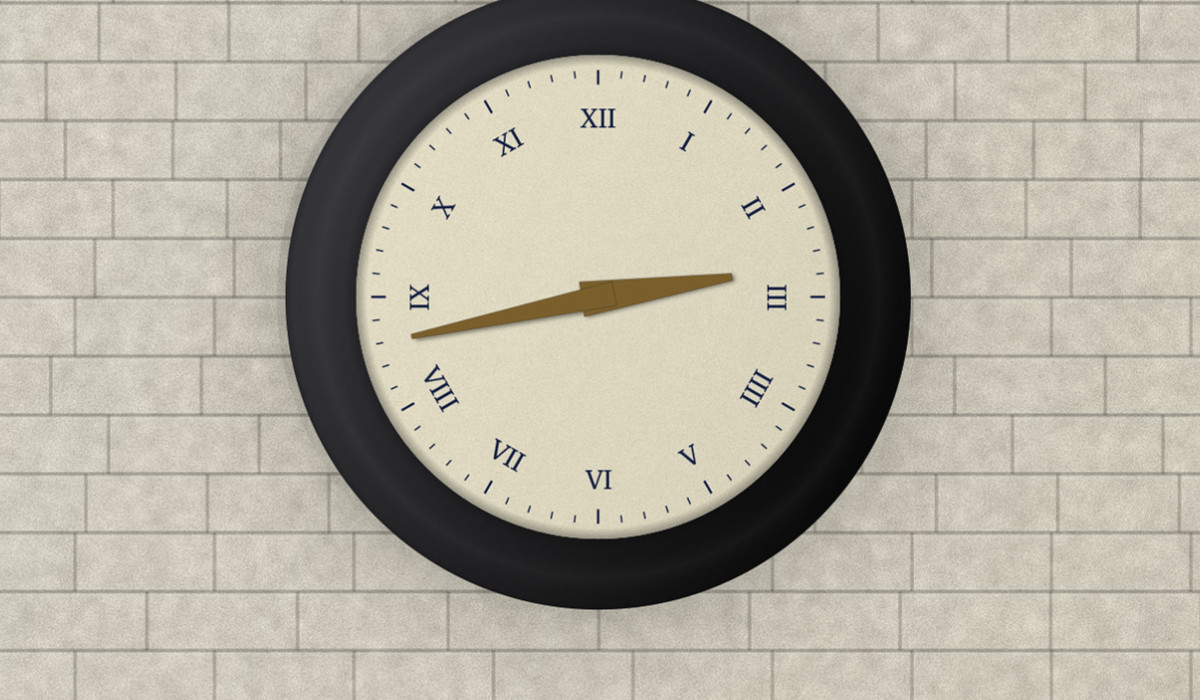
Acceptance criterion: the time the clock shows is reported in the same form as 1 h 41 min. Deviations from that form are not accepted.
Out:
2 h 43 min
